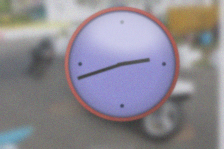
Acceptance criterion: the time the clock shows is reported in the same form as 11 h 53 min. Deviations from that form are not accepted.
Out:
2 h 42 min
